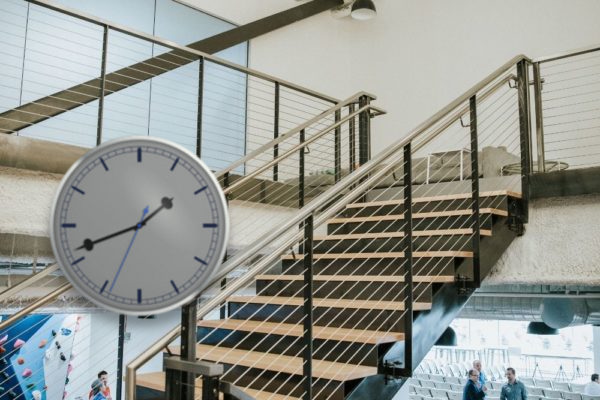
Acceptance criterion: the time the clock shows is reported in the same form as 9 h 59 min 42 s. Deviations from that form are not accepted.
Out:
1 h 41 min 34 s
